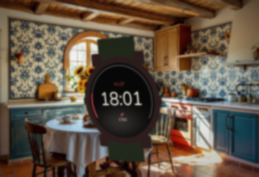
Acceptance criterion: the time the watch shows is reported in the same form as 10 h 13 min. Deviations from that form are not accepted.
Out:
18 h 01 min
